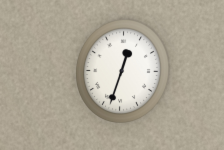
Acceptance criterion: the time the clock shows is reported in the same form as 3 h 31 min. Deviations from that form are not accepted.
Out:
12 h 33 min
